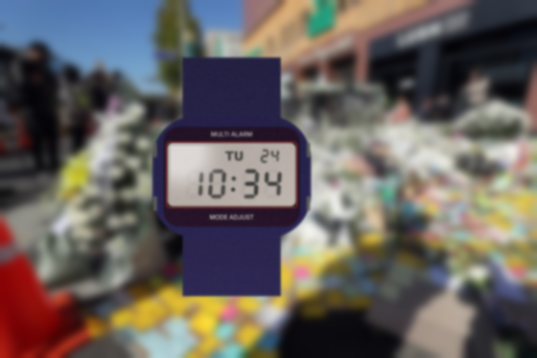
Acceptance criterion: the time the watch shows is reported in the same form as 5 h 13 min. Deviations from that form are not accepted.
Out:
10 h 34 min
